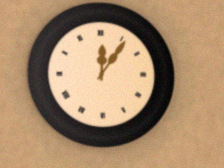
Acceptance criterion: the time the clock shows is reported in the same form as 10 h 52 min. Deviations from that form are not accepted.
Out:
12 h 06 min
